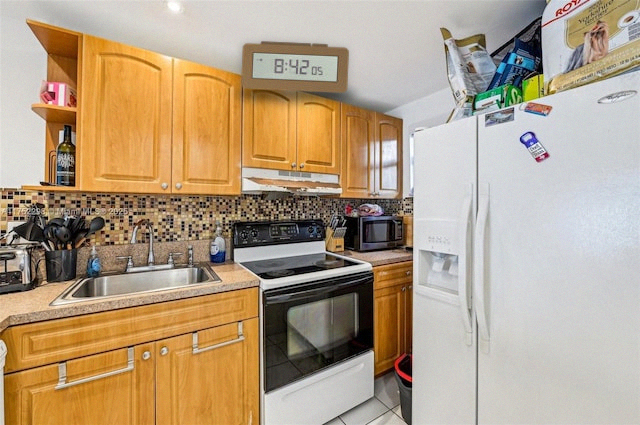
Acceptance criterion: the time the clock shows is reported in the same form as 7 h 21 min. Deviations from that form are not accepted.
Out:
8 h 42 min
